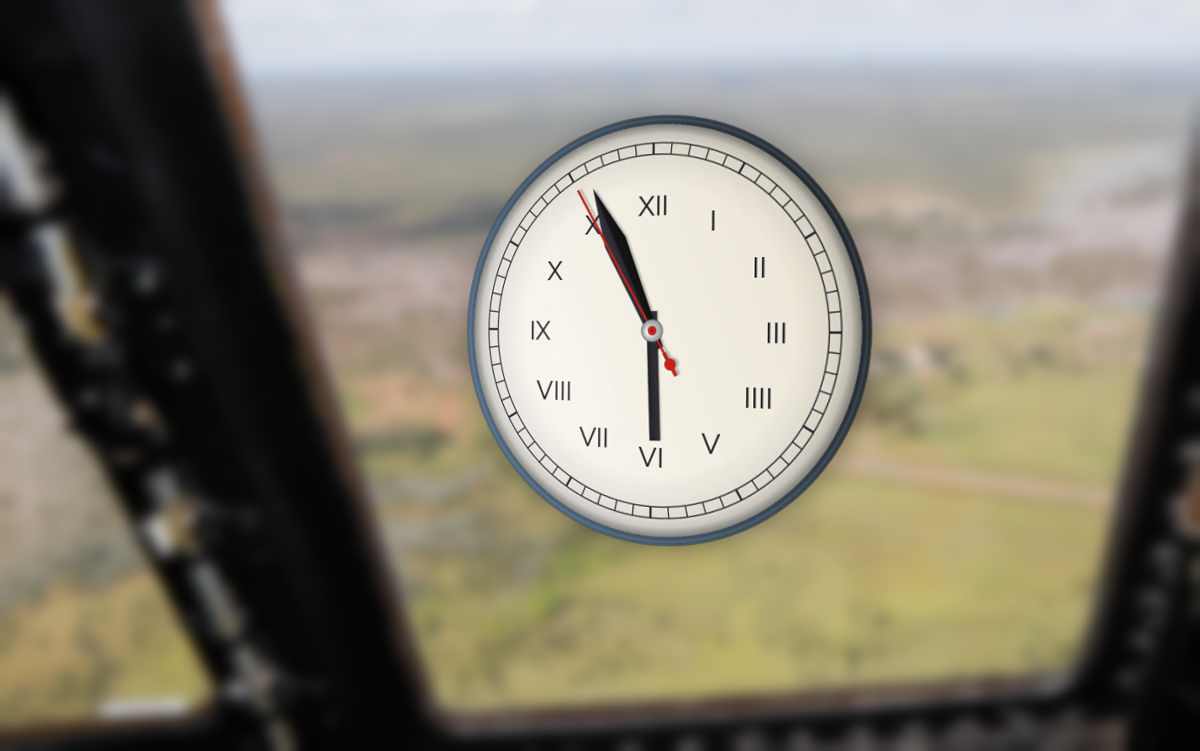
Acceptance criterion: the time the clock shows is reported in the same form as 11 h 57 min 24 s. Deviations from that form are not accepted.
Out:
5 h 55 min 55 s
